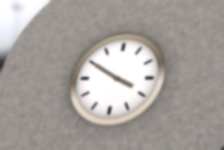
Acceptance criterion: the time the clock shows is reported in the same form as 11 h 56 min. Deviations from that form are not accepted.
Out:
3 h 50 min
